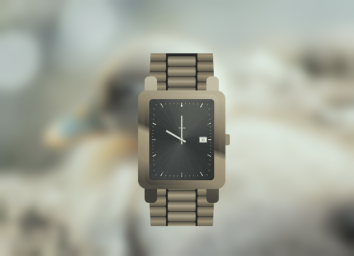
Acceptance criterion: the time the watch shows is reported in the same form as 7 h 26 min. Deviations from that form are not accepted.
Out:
10 h 00 min
